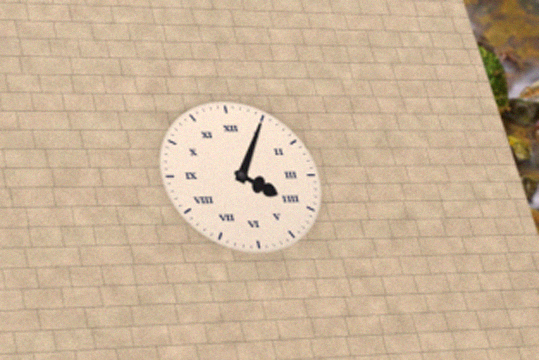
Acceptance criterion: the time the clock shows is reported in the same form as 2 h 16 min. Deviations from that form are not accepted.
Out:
4 h 05 min
